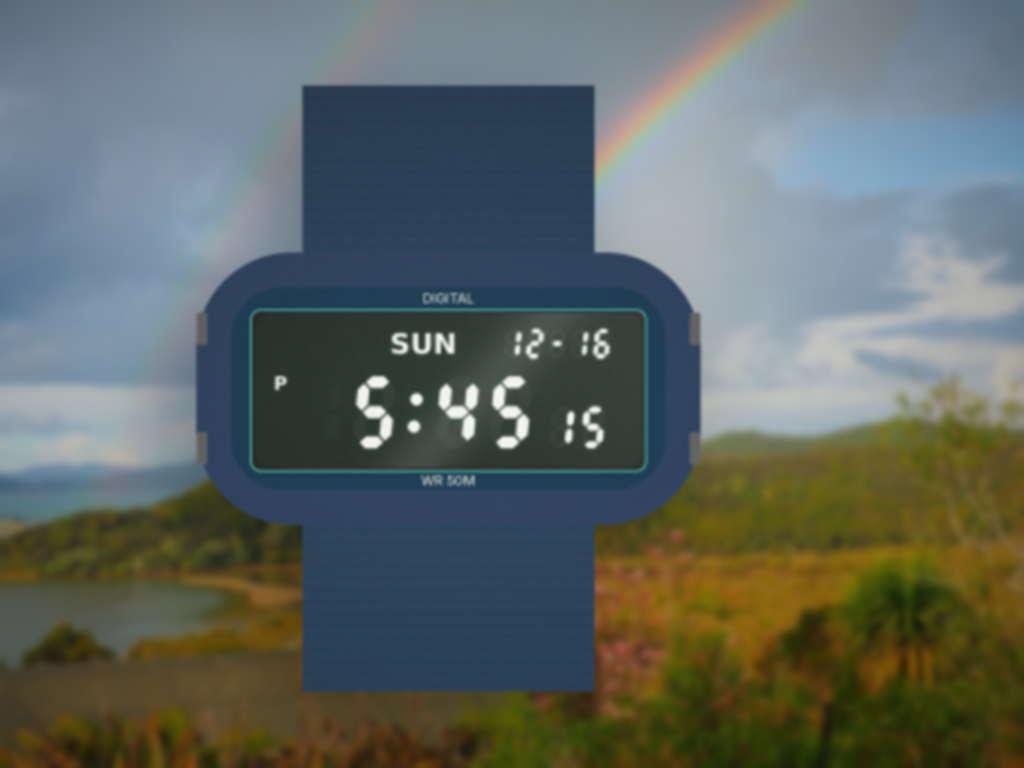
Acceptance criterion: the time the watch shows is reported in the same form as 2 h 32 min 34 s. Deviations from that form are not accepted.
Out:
5 h 45 min 15 s
